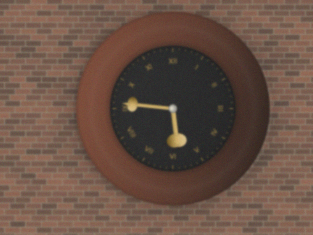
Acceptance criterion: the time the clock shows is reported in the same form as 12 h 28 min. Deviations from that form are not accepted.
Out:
5 h 46 min
